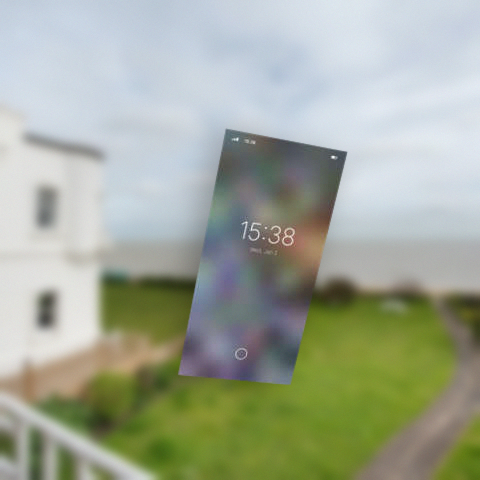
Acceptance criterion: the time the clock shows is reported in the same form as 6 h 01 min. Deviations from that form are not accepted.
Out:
15 h 38 min
